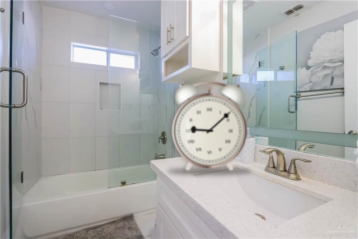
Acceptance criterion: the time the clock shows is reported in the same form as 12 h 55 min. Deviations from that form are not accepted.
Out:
9 h 08 min
